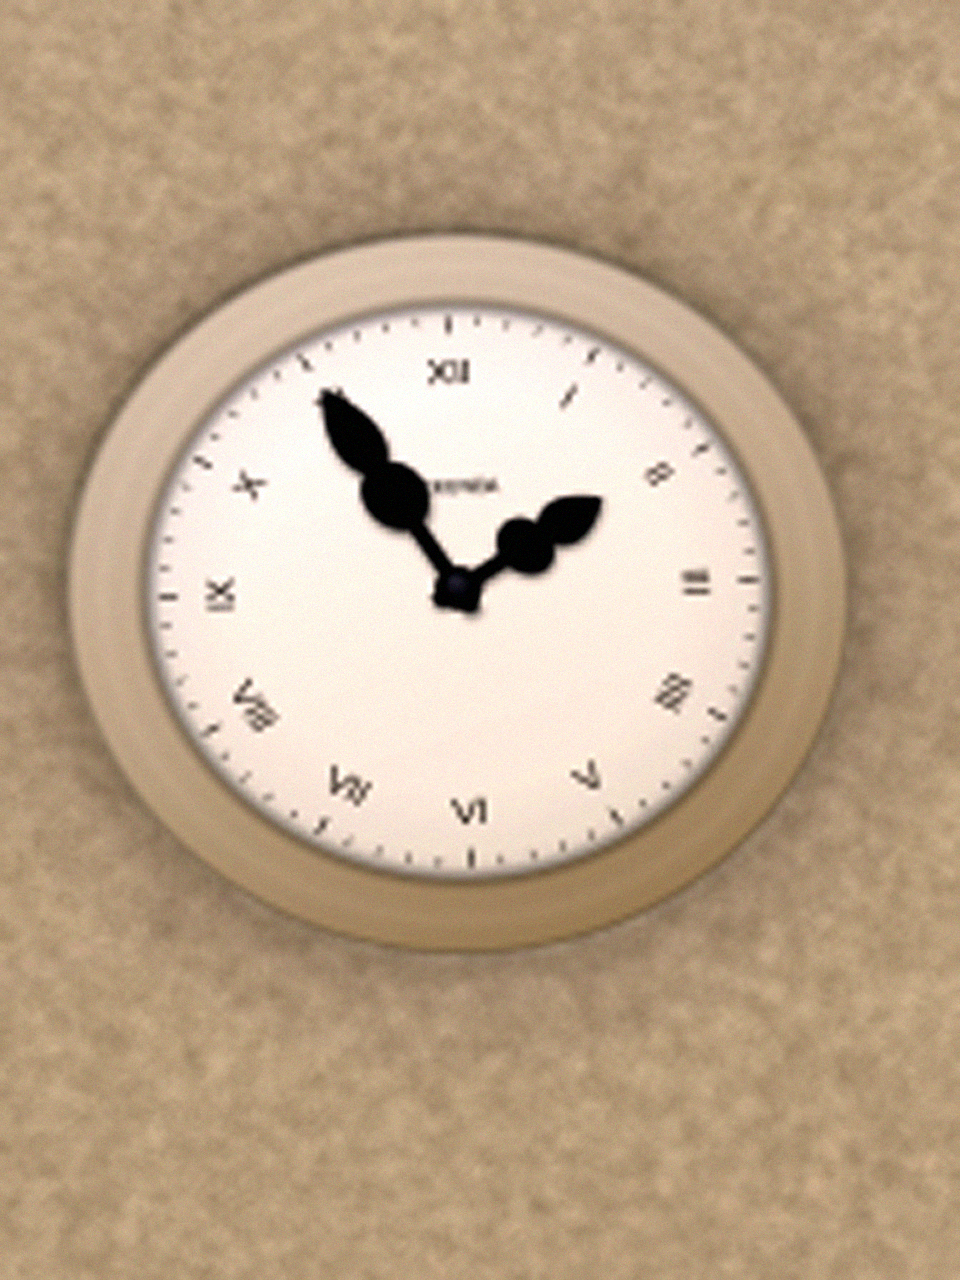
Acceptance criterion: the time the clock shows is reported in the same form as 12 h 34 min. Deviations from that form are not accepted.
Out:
1 h 55 min
